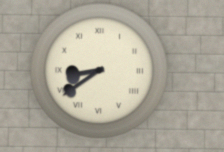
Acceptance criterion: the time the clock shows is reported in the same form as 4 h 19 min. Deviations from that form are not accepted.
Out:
8 h 39 min
